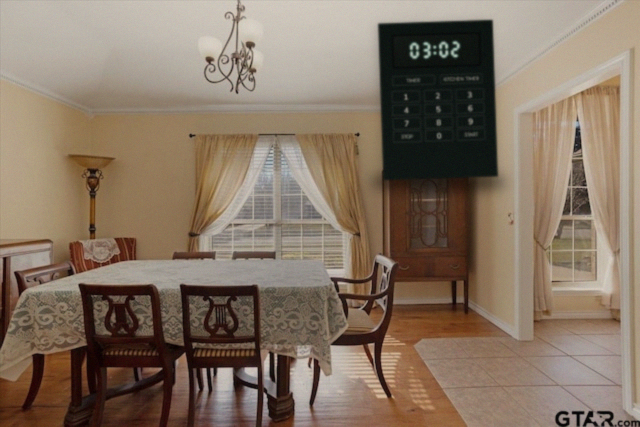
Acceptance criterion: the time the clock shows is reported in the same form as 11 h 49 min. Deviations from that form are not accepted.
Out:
3 h 02 min
